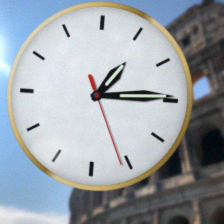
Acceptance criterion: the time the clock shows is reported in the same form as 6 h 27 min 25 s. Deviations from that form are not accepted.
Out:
1 h 14 min 26 s
